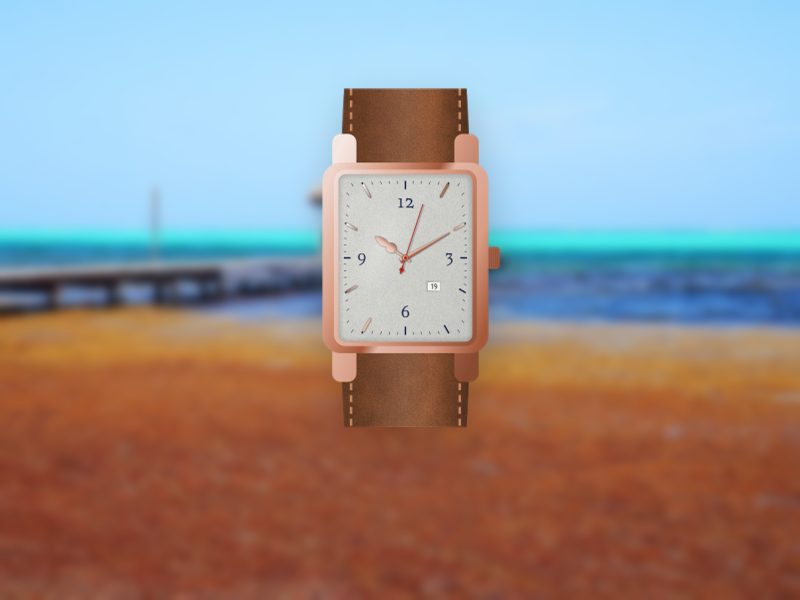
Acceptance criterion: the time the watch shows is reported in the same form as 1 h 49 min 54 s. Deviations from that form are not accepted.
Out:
10 h 10 min 03 s
